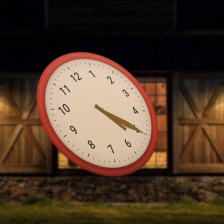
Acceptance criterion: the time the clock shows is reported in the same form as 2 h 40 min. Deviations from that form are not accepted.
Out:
5 h 25 min
